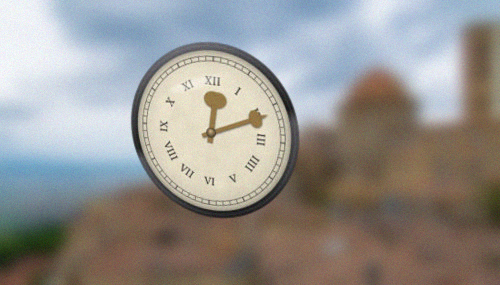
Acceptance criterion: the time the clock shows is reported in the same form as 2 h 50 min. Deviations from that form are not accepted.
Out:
12 h 11 min
